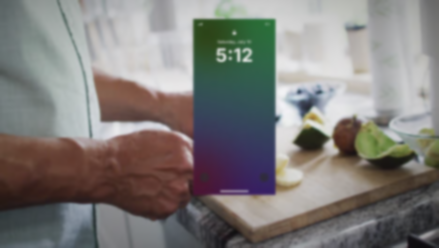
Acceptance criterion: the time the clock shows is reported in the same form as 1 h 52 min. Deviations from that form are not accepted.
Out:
5 h 12 min
